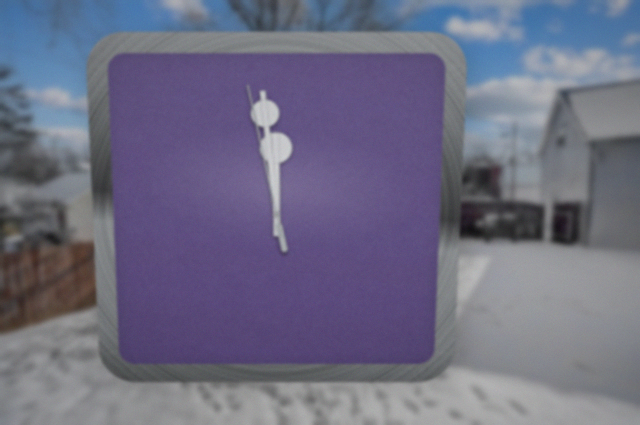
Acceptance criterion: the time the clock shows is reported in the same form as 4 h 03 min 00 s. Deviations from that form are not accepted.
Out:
11 h 58 min 58 s
